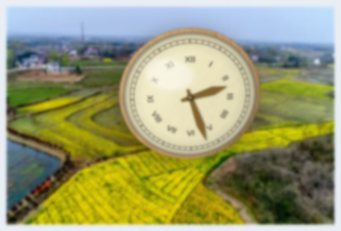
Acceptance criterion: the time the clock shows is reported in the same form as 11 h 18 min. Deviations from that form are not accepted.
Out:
2 h 27 min
